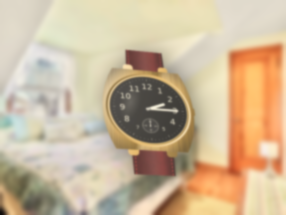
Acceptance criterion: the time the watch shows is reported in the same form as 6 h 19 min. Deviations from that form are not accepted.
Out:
2 h 15 min
